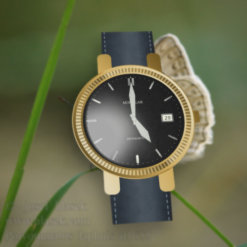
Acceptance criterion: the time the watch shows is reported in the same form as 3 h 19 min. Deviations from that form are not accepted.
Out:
5 h 00 min
